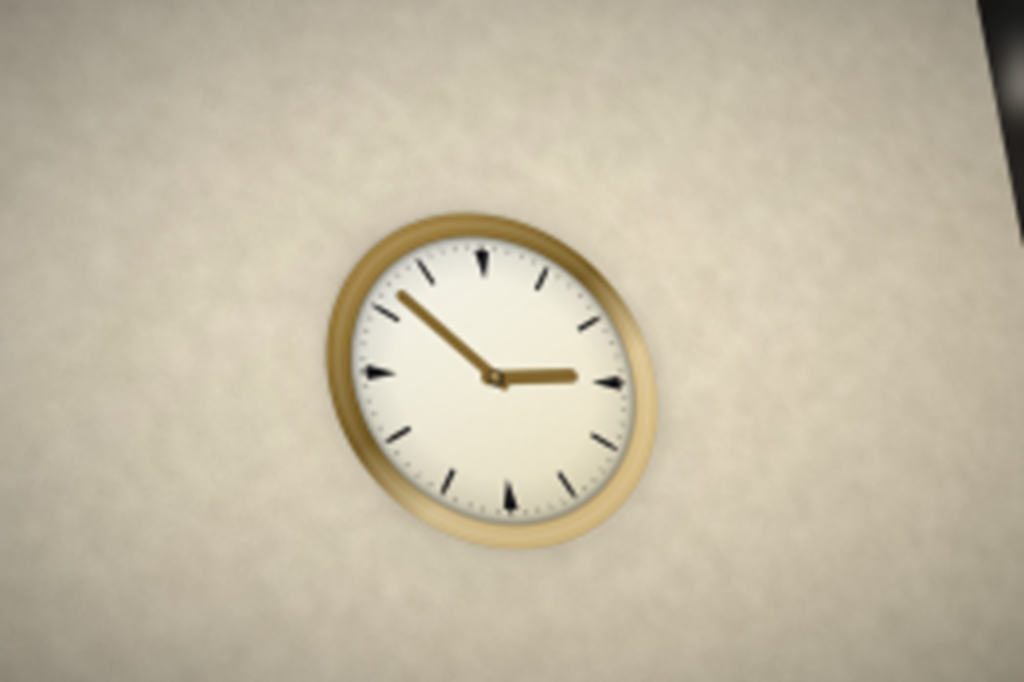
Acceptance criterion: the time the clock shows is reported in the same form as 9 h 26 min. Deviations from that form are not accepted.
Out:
2 h 52 min
